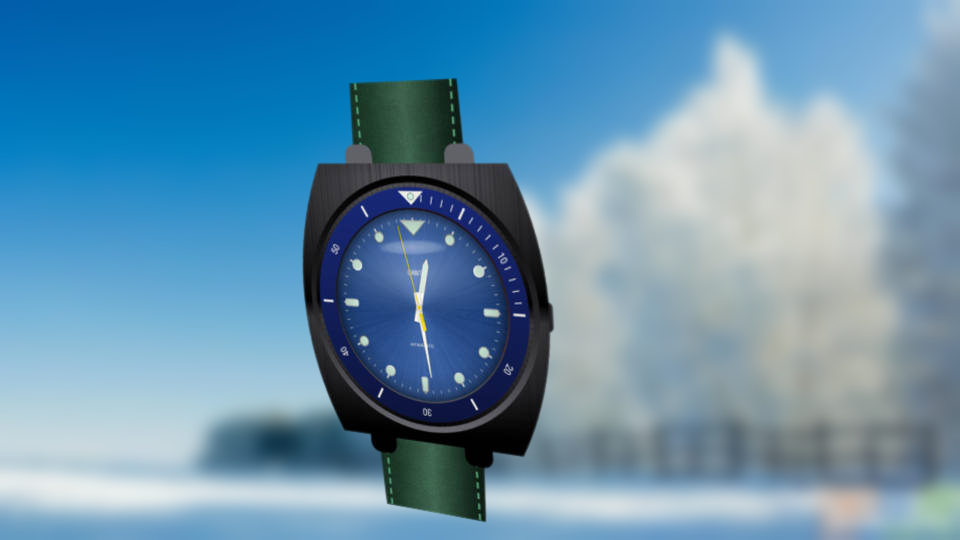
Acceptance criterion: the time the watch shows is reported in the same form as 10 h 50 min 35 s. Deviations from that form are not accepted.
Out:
12 h 28 min 58 s
